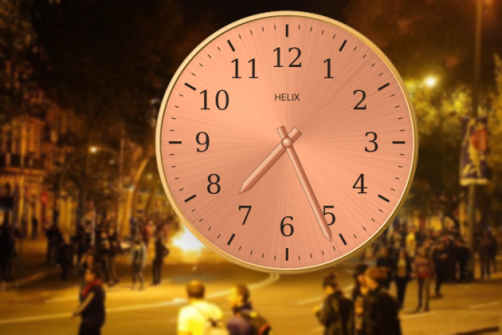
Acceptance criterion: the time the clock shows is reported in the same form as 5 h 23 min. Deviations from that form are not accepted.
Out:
7 h 26 min
